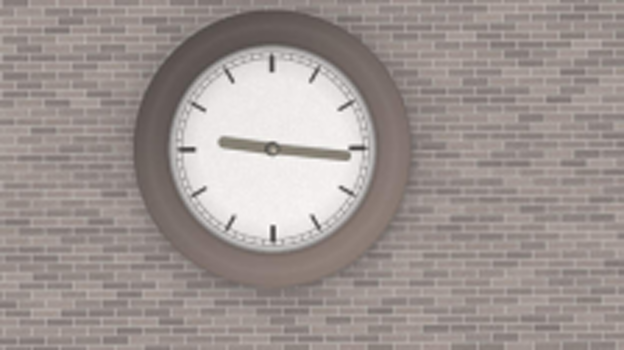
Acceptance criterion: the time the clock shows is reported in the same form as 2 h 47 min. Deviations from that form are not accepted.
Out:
9 h 16 min
